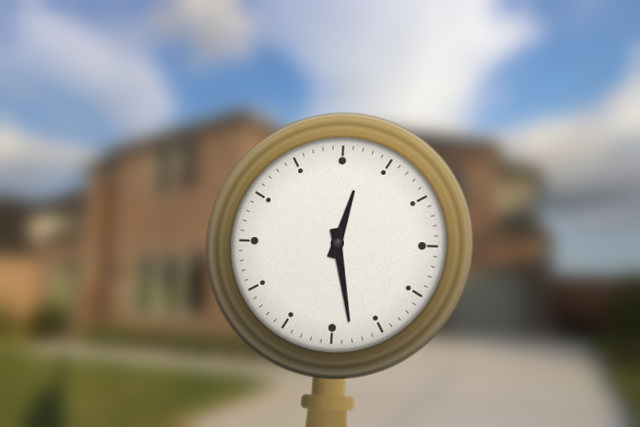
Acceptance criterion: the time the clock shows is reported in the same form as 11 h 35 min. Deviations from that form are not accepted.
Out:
12 h 28 min
